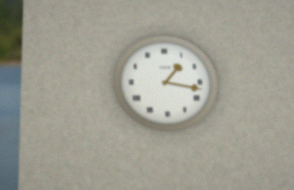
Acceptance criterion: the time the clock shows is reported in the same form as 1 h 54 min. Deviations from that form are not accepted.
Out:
1 h 17 min
